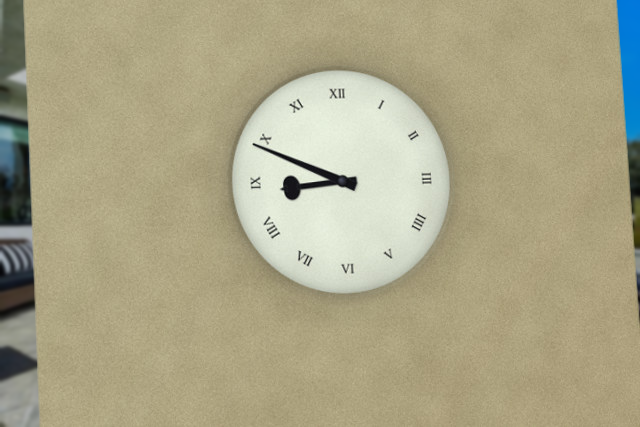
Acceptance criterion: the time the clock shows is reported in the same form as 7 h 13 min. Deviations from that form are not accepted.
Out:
8 h 49 min
